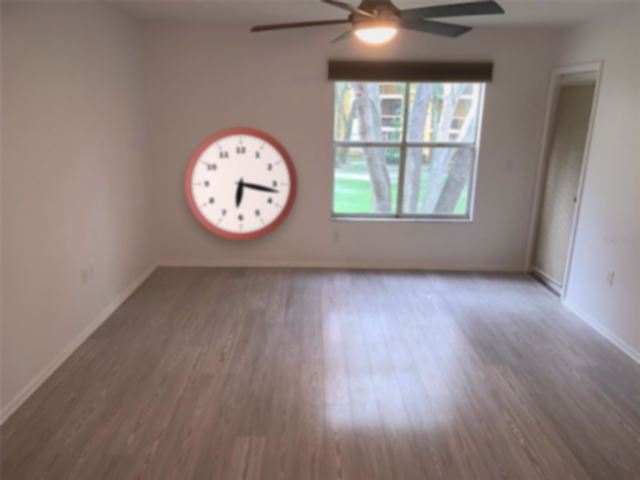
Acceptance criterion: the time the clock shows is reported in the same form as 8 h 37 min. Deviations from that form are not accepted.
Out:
6 h 17 min
